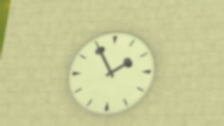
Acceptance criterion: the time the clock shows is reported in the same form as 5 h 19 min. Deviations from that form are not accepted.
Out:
1 h 55 min
